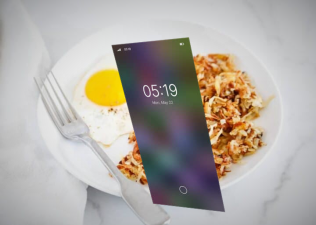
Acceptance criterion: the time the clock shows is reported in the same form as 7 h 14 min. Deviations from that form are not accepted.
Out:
5 h 19 min
